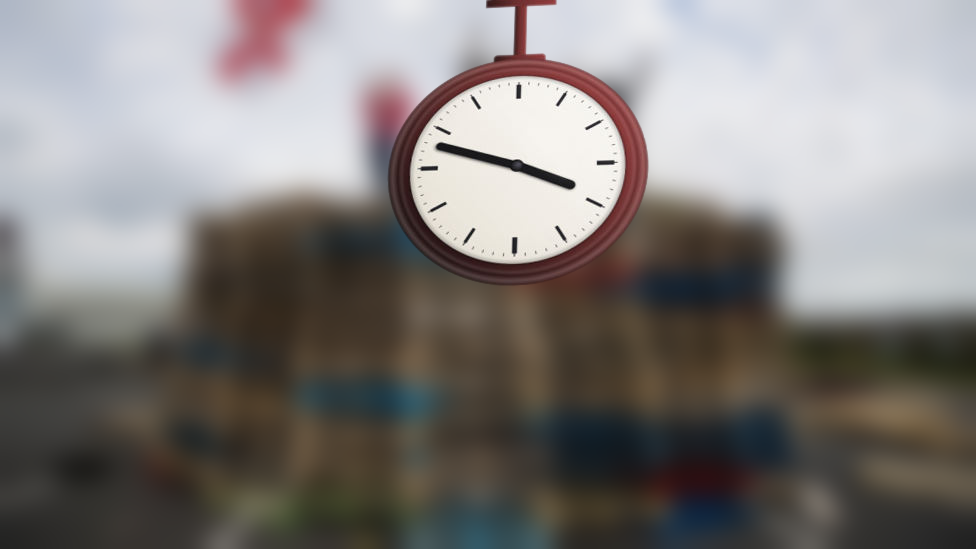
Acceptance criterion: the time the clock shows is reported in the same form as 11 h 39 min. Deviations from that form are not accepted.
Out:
3 h 48 min
